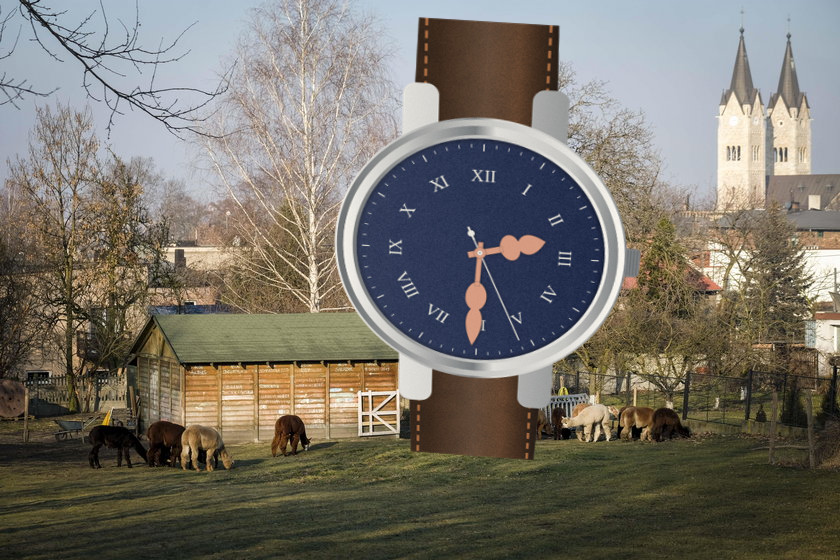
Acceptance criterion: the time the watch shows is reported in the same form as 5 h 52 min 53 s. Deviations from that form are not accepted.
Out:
2 h 30 min 26 s
